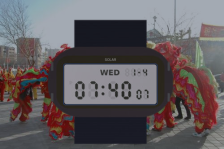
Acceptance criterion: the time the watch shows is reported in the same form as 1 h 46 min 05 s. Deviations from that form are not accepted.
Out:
7 h 40 min 07 s
